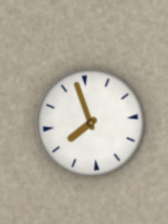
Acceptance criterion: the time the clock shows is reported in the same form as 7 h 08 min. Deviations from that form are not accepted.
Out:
7 h 58 min
